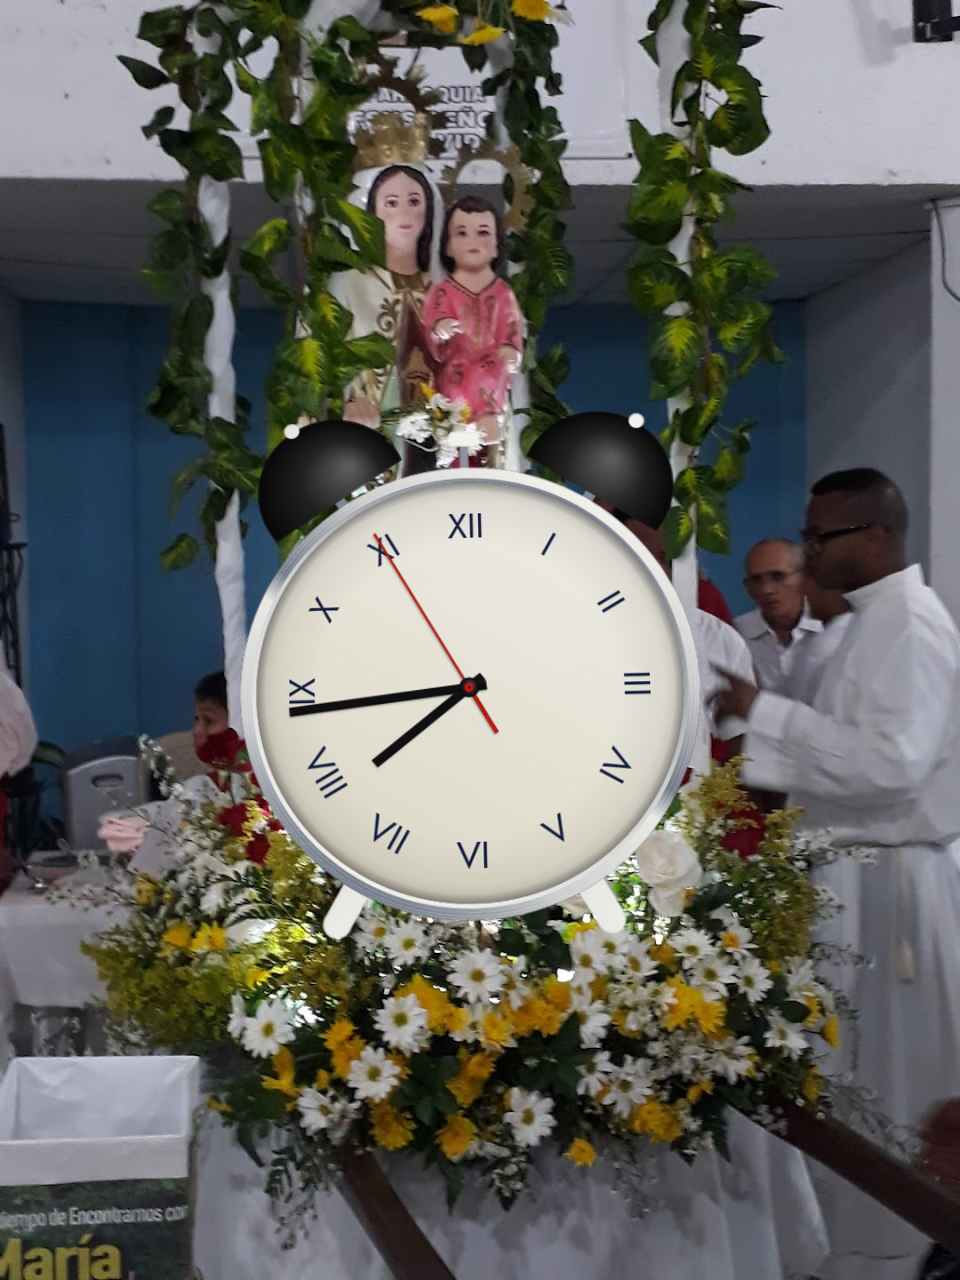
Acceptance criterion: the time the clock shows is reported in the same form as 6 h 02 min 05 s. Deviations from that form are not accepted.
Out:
7 h 43 min 55 s
